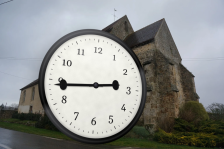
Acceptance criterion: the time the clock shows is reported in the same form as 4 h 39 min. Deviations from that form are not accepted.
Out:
2 h 44 min
